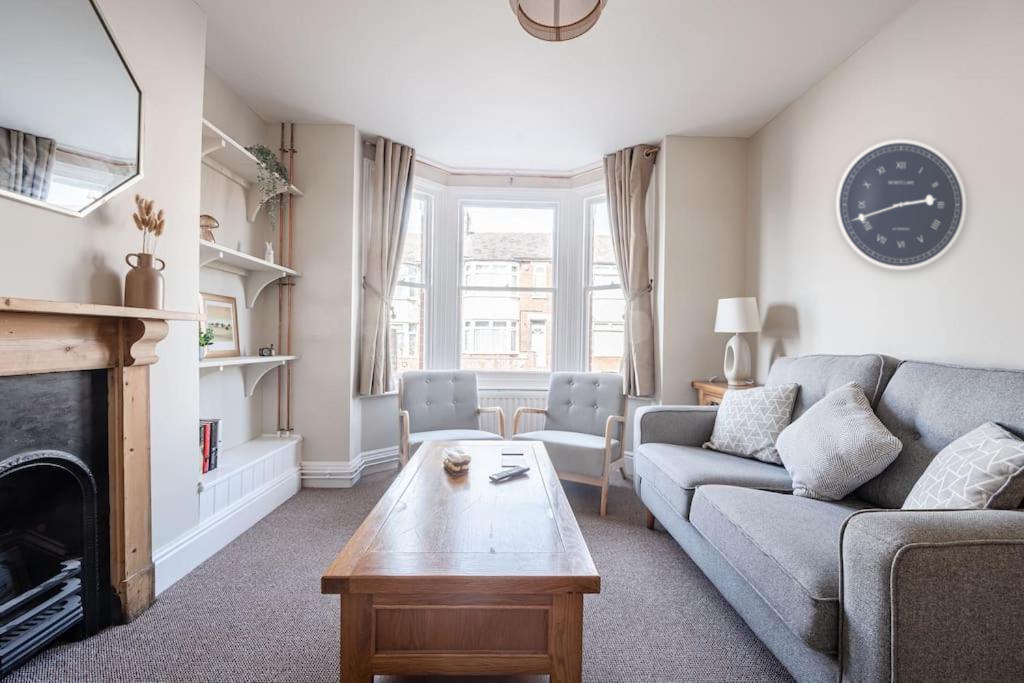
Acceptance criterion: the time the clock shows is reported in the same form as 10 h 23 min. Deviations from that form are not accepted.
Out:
2 h 42 min
